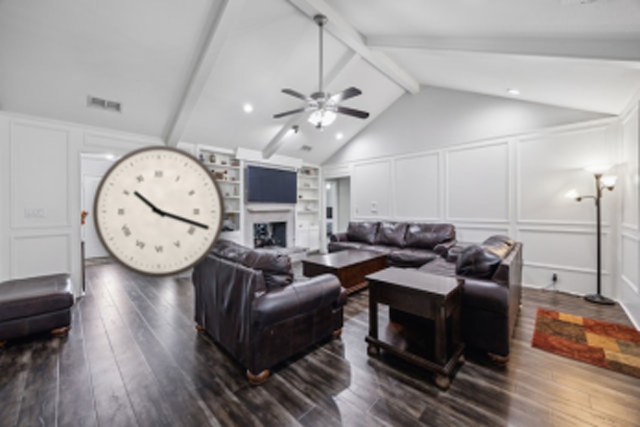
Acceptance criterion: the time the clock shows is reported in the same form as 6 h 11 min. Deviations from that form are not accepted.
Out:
10 h 18 min
